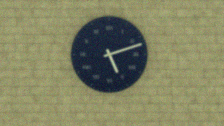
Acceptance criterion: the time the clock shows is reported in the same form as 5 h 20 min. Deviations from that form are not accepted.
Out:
5 h 12 min
